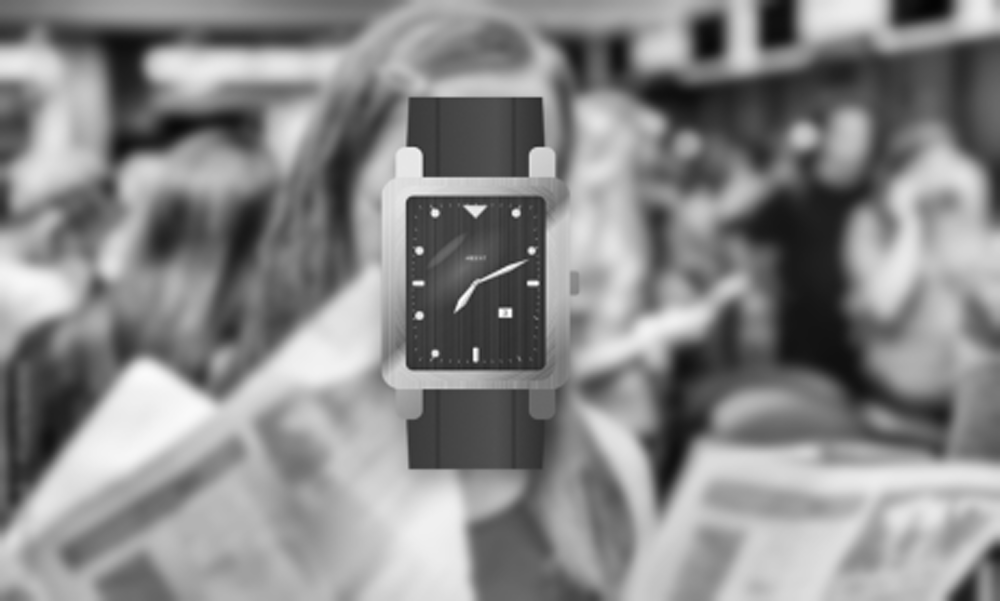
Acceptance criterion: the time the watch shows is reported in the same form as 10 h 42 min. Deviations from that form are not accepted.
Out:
7 h 11 min
